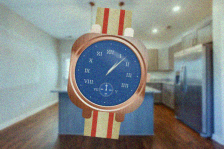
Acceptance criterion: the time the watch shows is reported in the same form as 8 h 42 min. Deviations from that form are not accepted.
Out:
1 h 07 min
